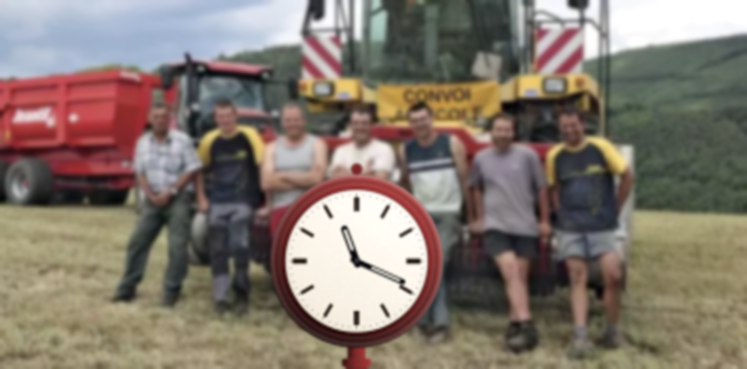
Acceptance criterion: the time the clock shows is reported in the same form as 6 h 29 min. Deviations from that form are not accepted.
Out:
11 h 19 min
